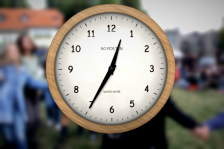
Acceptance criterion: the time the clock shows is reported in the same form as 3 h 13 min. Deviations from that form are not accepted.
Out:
12 h 35 min
